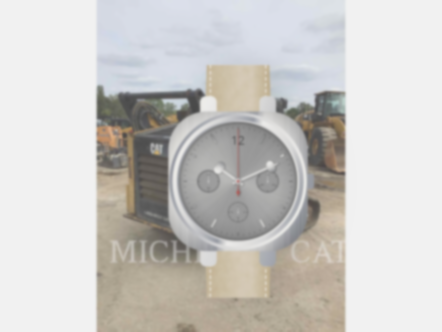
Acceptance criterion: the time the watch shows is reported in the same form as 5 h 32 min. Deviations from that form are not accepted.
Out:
10 h 11 min
